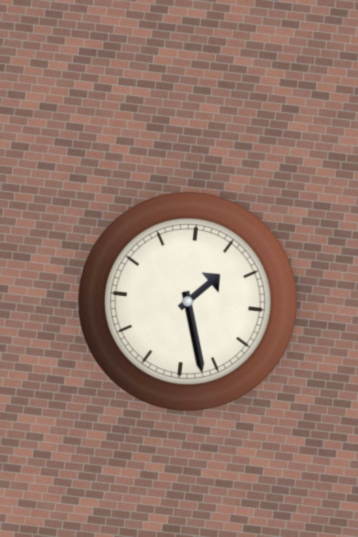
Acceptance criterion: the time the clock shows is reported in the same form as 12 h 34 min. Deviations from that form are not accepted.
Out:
1 h 27 min
